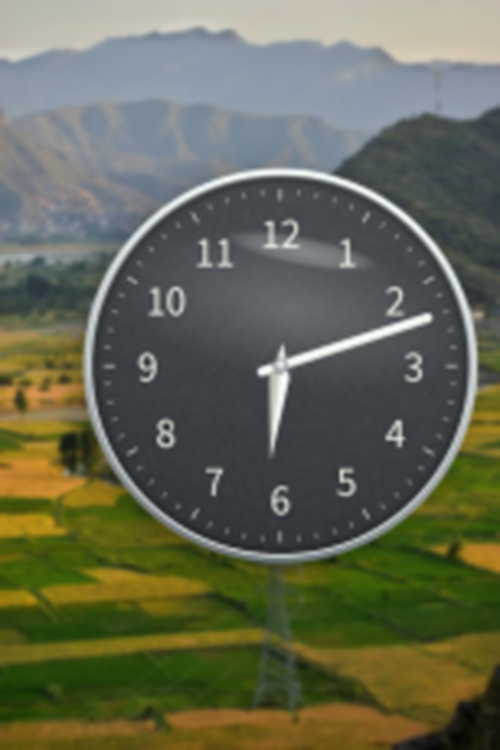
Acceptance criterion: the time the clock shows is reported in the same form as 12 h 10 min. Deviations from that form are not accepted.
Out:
6 h 12 min
